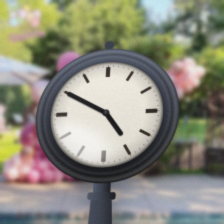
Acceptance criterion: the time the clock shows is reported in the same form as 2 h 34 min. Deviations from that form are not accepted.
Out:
4 h 50 min
